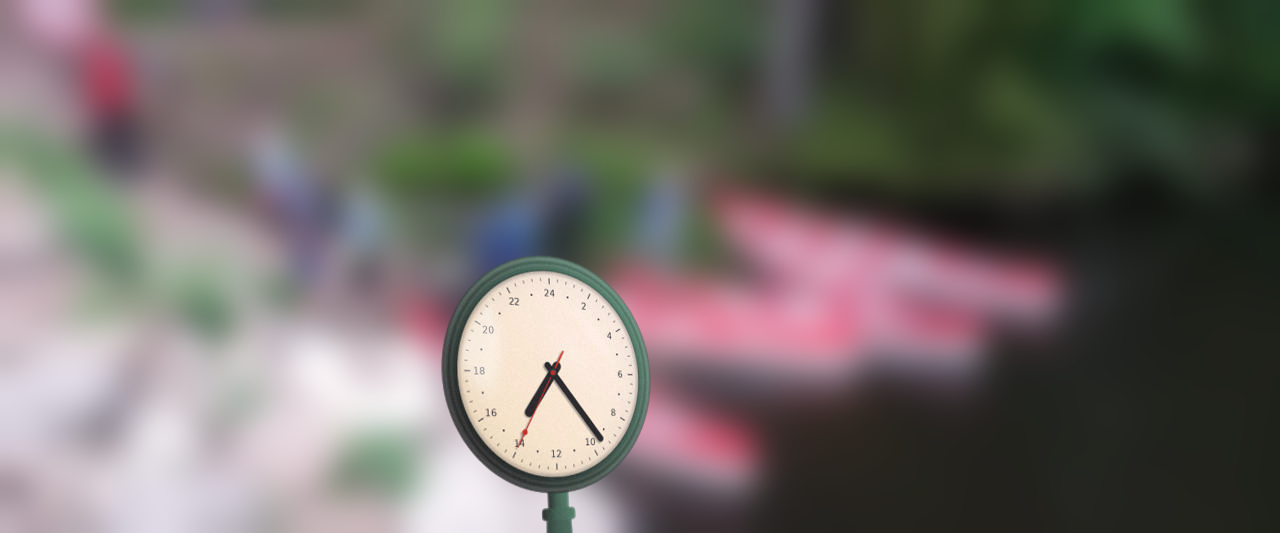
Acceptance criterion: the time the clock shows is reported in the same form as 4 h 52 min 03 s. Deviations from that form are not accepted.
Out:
14 h 23 min 35 s
